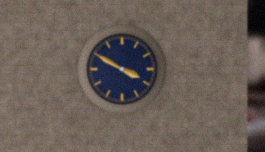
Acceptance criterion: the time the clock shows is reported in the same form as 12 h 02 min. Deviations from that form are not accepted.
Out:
3 h 50 min
